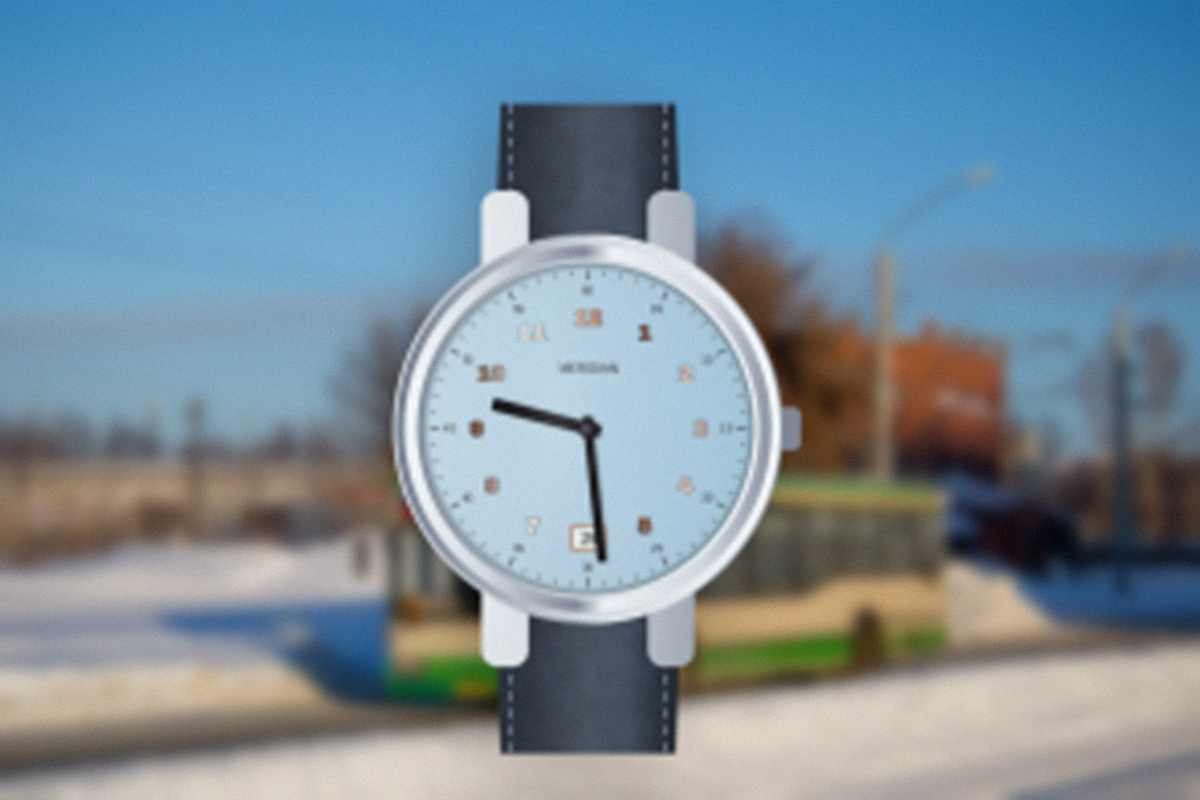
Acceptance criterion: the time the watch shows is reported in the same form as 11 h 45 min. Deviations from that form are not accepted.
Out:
9 h 29 min
